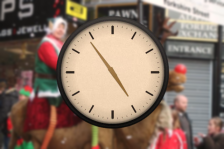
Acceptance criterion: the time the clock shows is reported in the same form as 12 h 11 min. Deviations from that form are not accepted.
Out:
4 h 54 min
